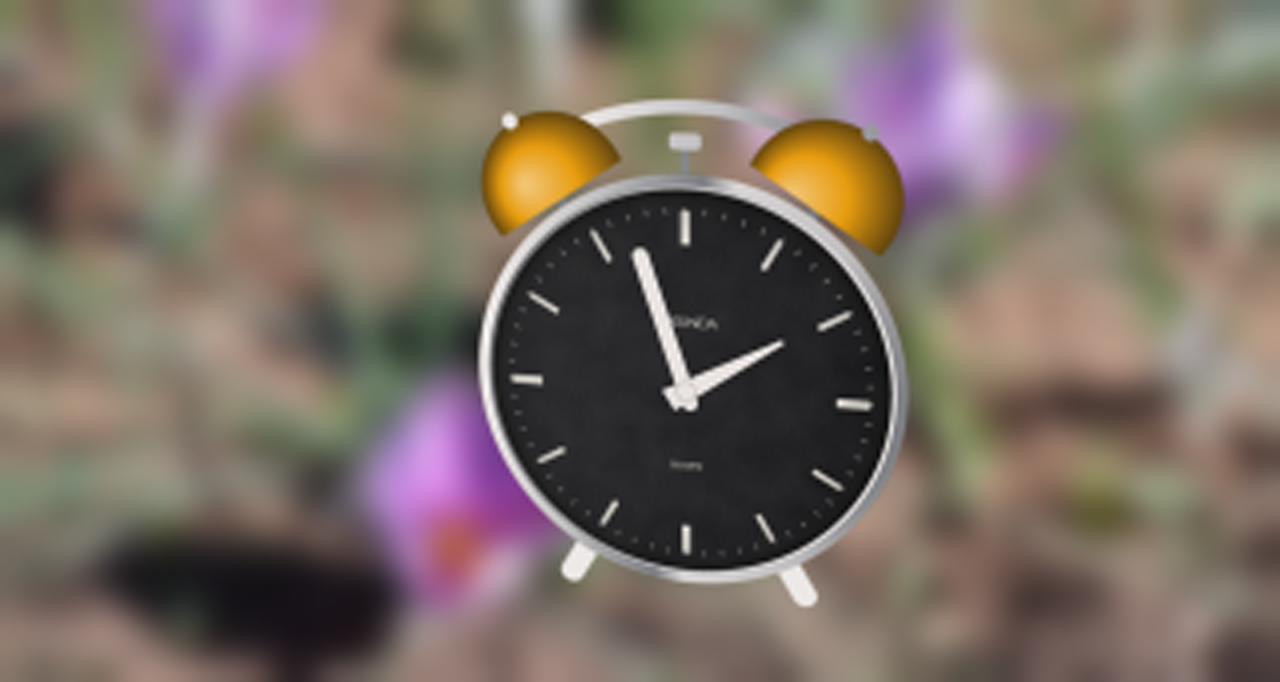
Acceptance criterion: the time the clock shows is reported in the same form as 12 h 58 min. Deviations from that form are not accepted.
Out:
1 h 57 min
